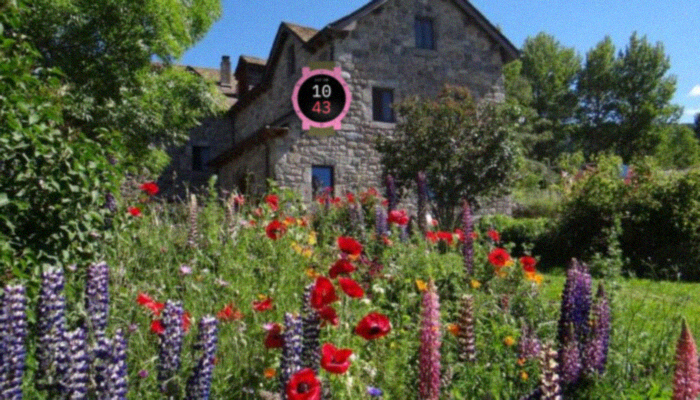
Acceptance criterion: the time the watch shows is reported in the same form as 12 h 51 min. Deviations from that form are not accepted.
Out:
10 h 43 min
